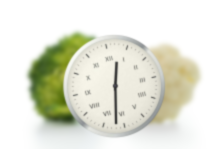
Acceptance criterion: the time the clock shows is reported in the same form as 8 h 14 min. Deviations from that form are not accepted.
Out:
12 h 32 min
